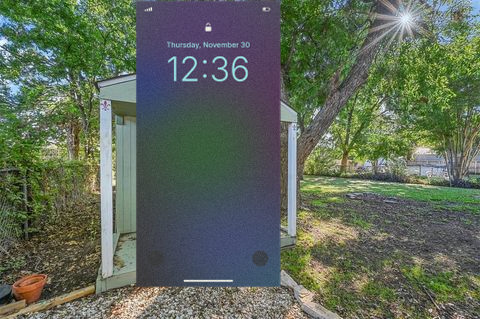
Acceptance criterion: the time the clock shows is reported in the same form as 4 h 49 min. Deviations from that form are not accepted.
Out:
12 h 36 min
